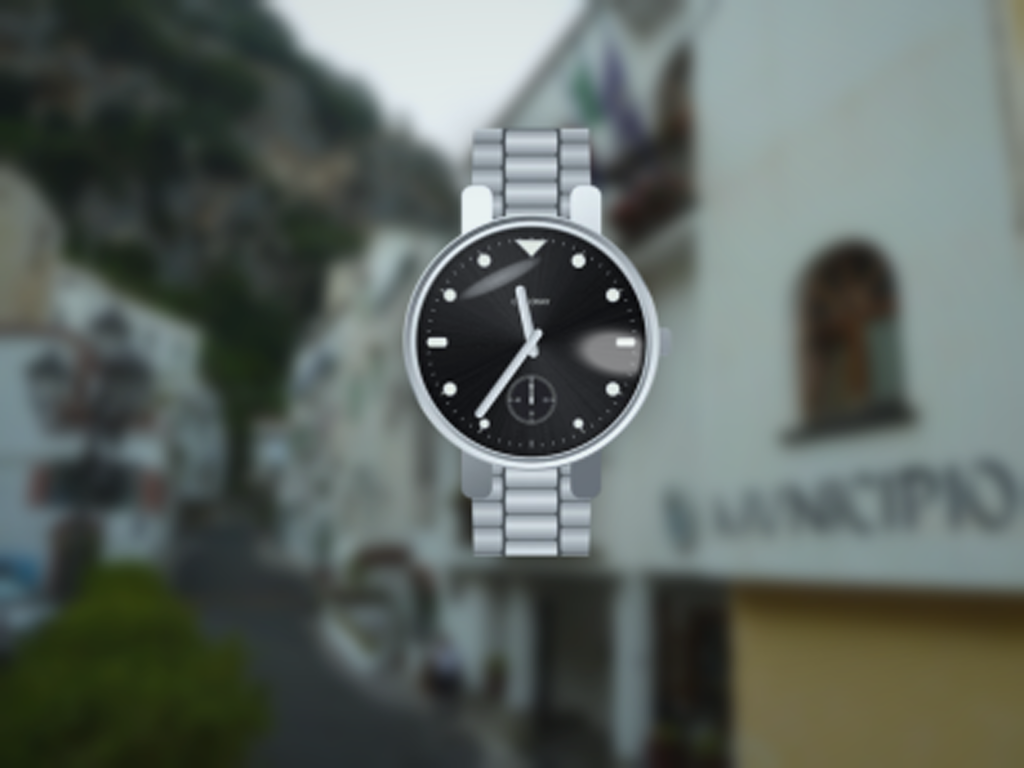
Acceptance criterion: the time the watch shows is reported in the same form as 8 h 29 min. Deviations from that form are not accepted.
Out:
11 h 36 min
